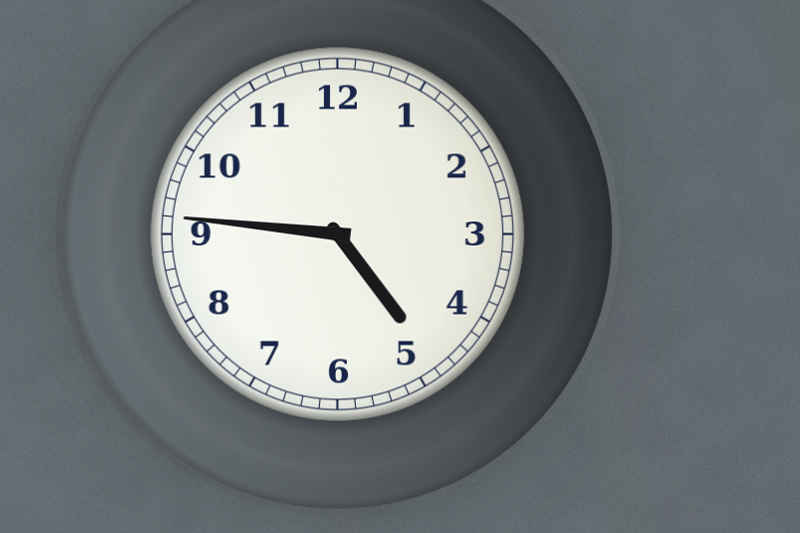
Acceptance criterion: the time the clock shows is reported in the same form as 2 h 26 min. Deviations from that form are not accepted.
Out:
4 h 46 min
